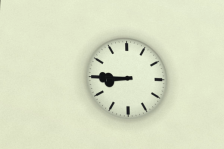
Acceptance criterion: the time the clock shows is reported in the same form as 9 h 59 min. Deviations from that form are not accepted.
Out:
8 h 45 min
